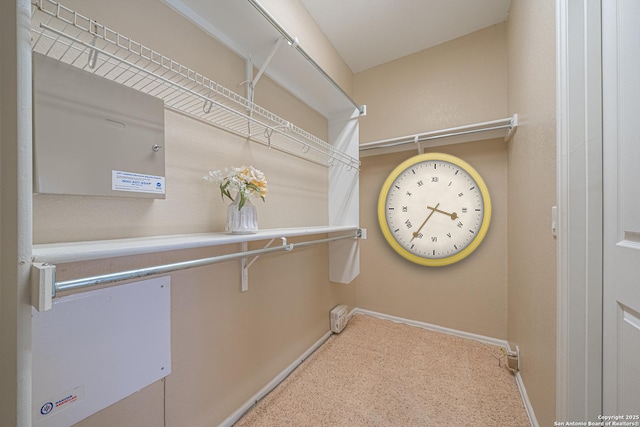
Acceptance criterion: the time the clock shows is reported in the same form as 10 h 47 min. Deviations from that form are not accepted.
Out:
3 h 36 min
